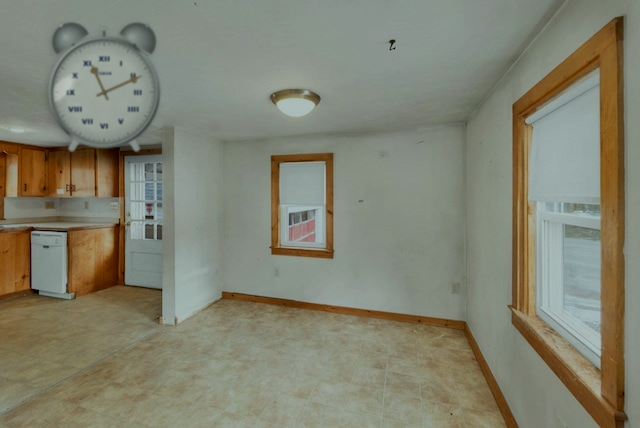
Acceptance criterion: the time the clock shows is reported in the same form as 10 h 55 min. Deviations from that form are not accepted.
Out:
11 h 11 min
